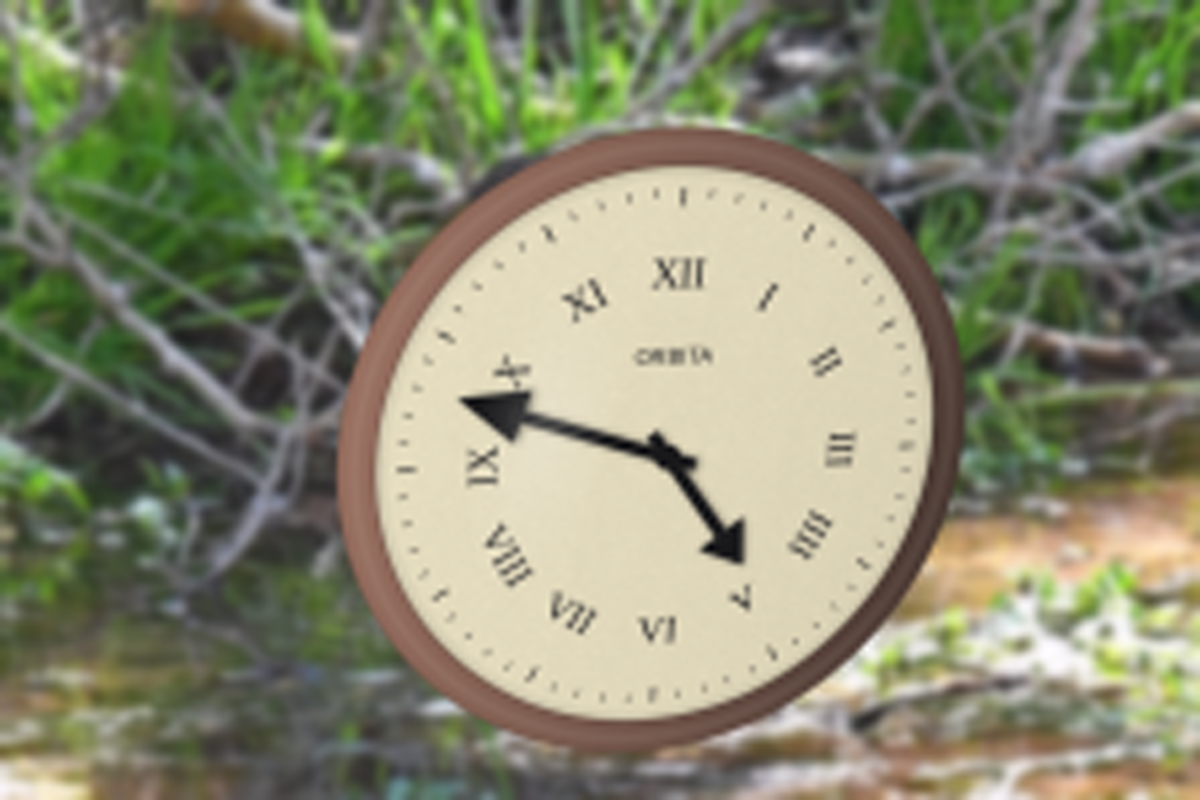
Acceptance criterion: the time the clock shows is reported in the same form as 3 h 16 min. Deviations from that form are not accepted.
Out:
4 h 48 min
